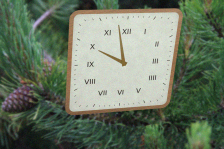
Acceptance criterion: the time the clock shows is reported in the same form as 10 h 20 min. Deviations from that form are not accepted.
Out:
9 h 58 min
